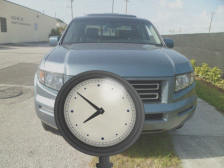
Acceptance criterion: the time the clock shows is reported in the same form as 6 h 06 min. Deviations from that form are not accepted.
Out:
7 h 52 min
